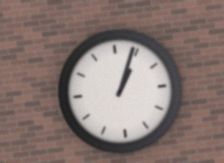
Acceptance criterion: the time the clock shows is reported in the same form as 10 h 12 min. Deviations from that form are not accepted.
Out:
1 h 04 min
